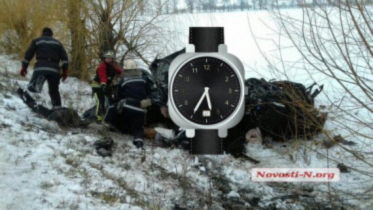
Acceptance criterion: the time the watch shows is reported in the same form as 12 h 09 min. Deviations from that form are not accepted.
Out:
5 h 35 min
